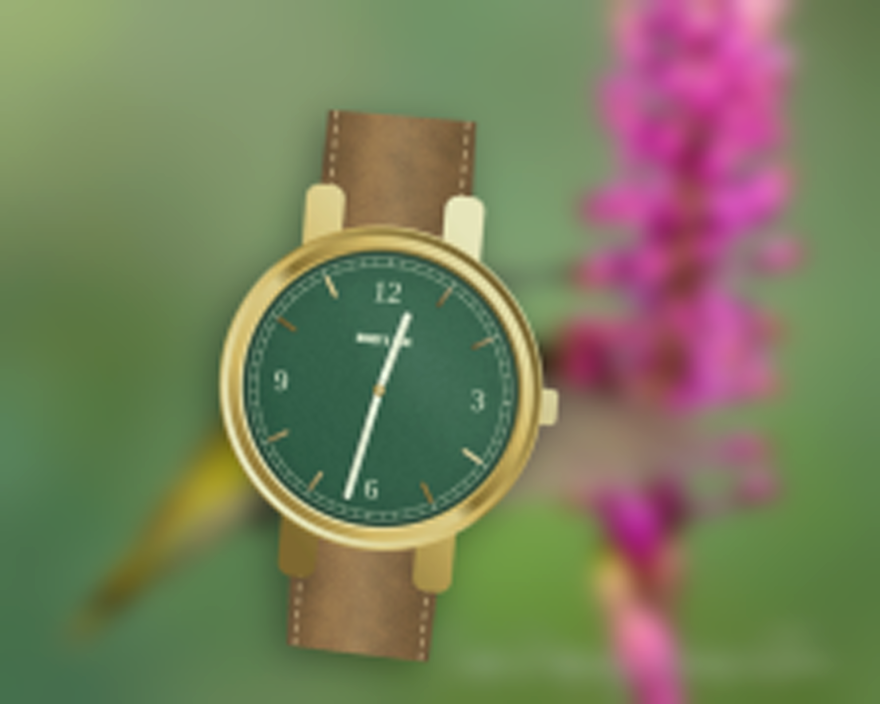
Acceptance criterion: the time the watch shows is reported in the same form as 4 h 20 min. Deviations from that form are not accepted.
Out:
12 h 32 min
